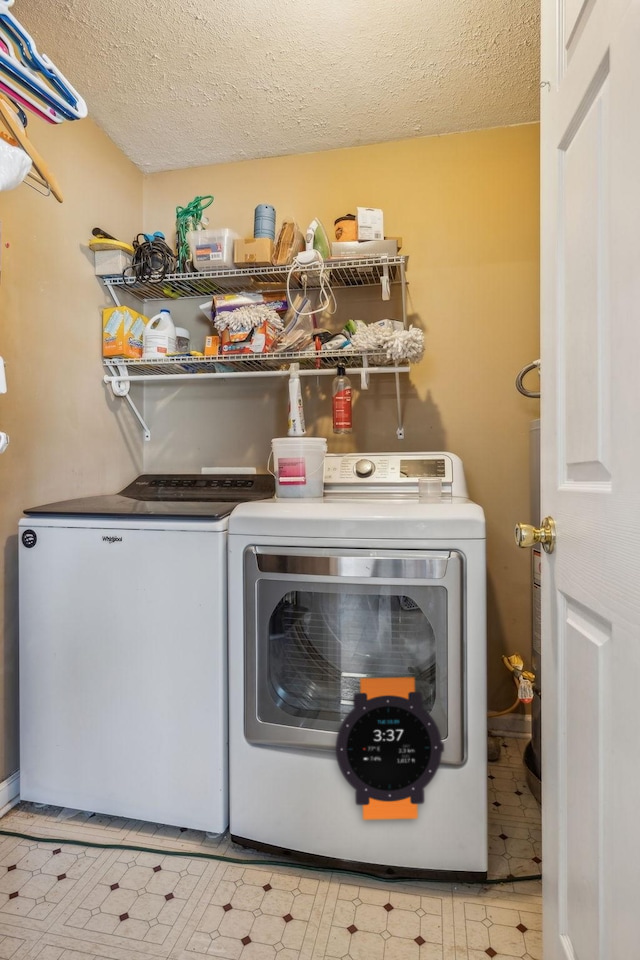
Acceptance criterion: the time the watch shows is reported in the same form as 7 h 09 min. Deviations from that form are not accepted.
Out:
3 h 37 min
